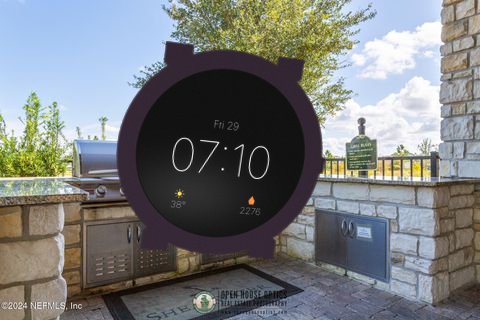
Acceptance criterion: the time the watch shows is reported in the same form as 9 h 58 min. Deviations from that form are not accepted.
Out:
7 h 10 min
